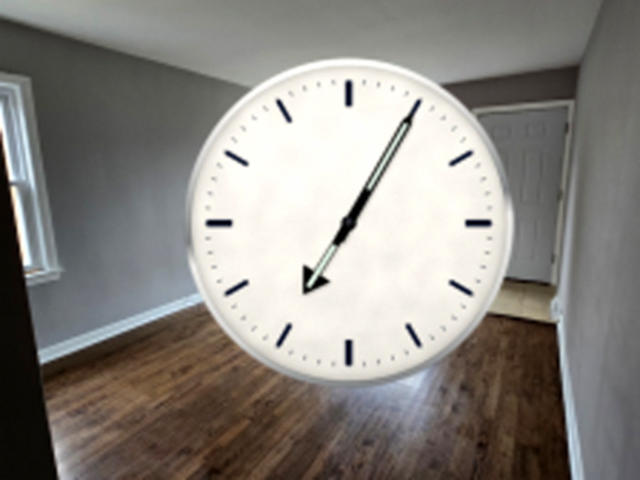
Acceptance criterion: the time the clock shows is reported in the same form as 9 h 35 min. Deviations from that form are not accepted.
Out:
7 h 05 min
